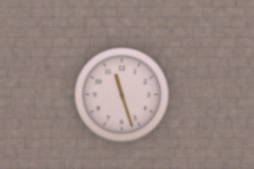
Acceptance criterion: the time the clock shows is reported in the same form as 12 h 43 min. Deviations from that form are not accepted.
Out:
11 h 27 min
